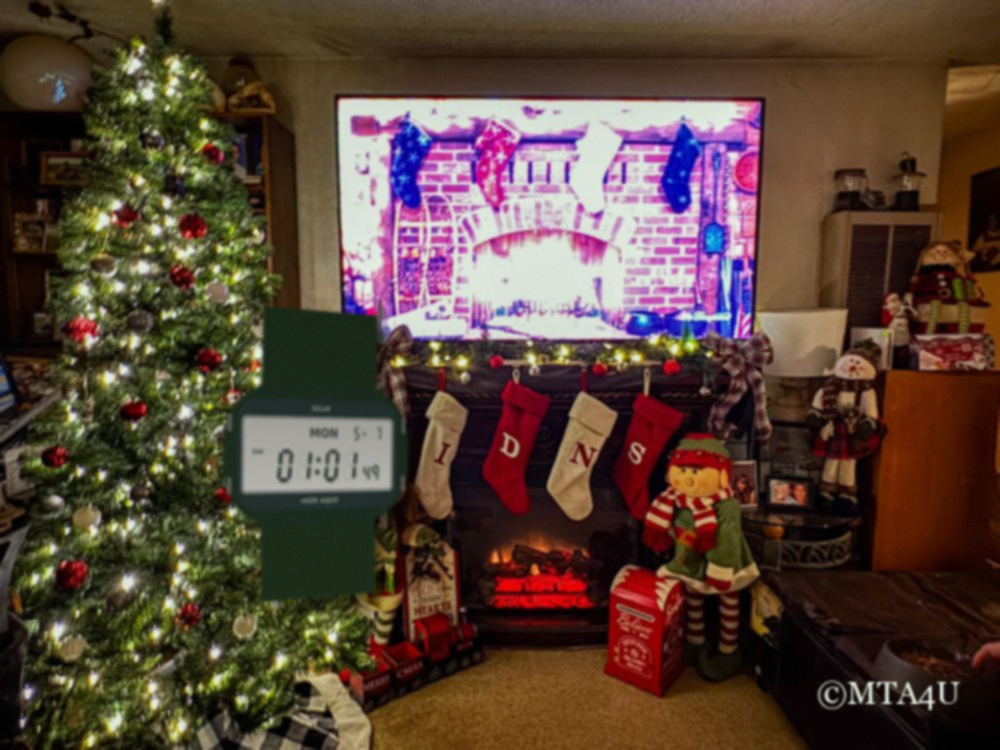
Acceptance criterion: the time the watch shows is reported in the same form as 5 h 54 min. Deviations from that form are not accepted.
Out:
1 h 01 min
